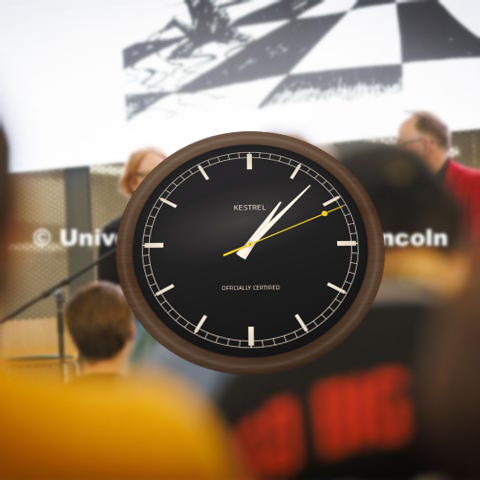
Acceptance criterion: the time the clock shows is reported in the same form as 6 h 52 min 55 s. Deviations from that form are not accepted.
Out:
1 h 07 min 11 s
